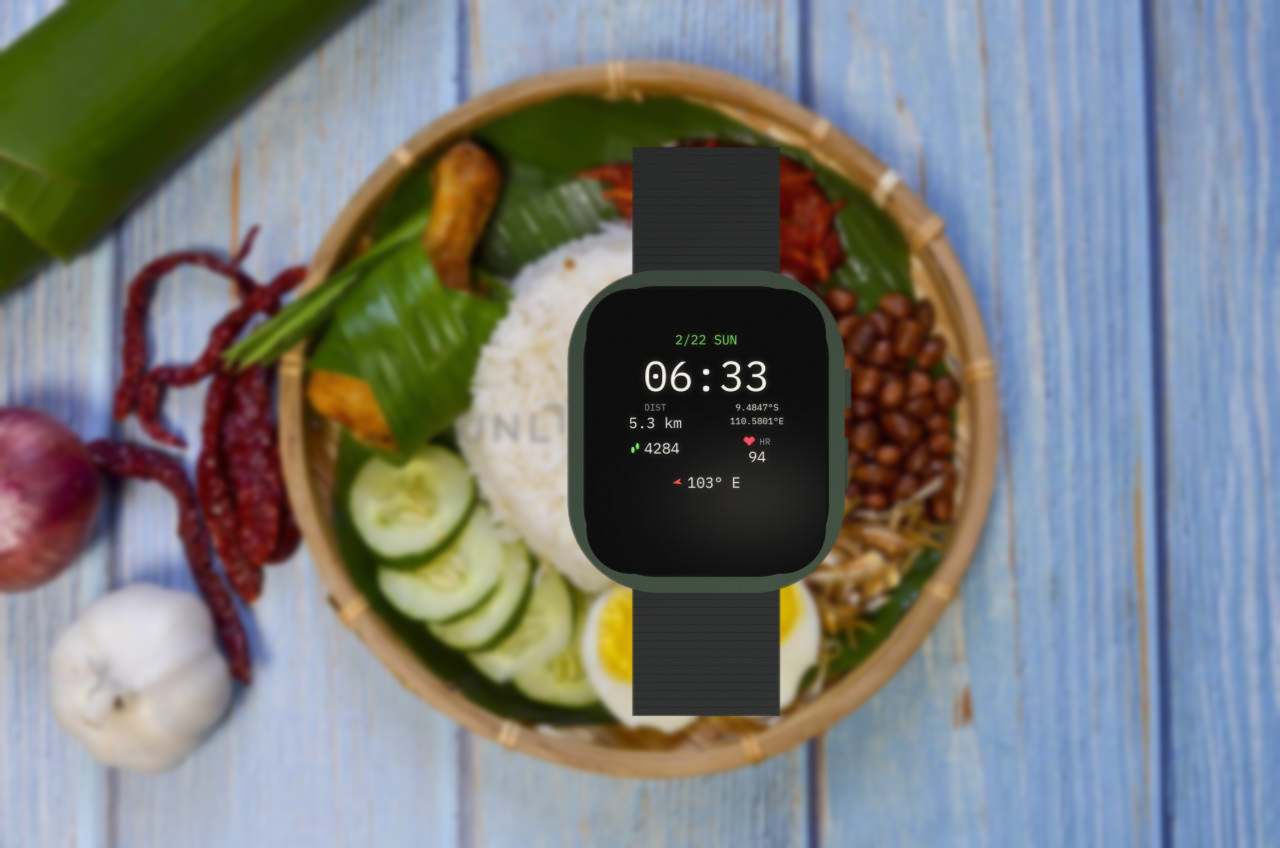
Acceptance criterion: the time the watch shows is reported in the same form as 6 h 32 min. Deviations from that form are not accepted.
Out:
6 h 33 min
